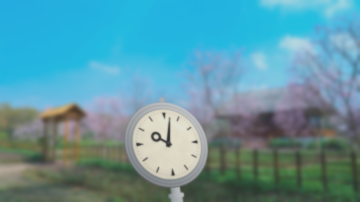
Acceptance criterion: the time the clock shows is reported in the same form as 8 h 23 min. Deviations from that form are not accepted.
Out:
10 h 02 min
